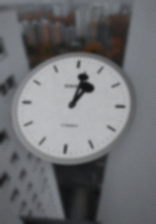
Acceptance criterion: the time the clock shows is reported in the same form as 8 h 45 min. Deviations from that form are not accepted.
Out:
1 h 02 min
